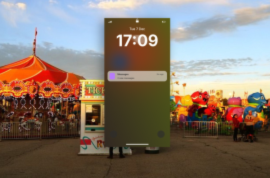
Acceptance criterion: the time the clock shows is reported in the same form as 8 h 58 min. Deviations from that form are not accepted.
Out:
17 h 09 min
